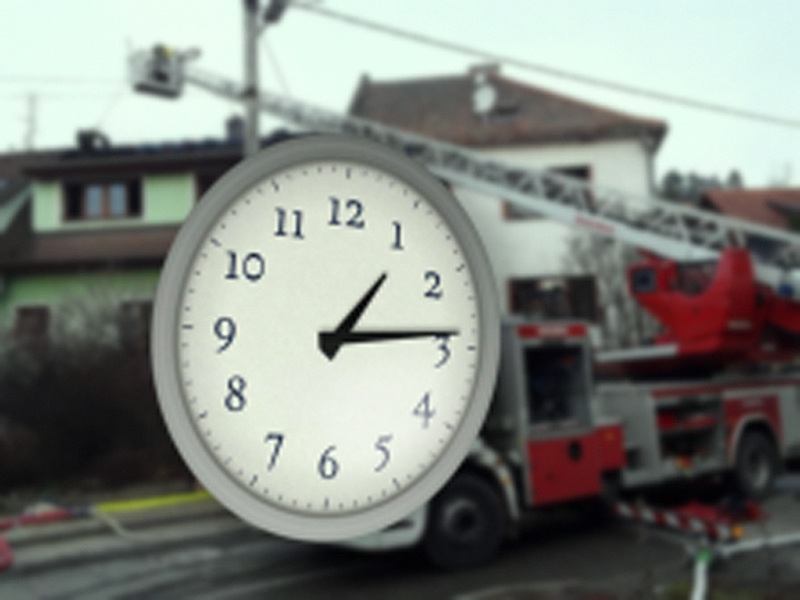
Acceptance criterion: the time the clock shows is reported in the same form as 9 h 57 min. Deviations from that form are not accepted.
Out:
1 h 14 min
